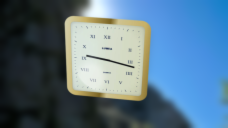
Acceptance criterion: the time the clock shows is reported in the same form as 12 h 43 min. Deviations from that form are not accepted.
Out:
9 h 17 min
